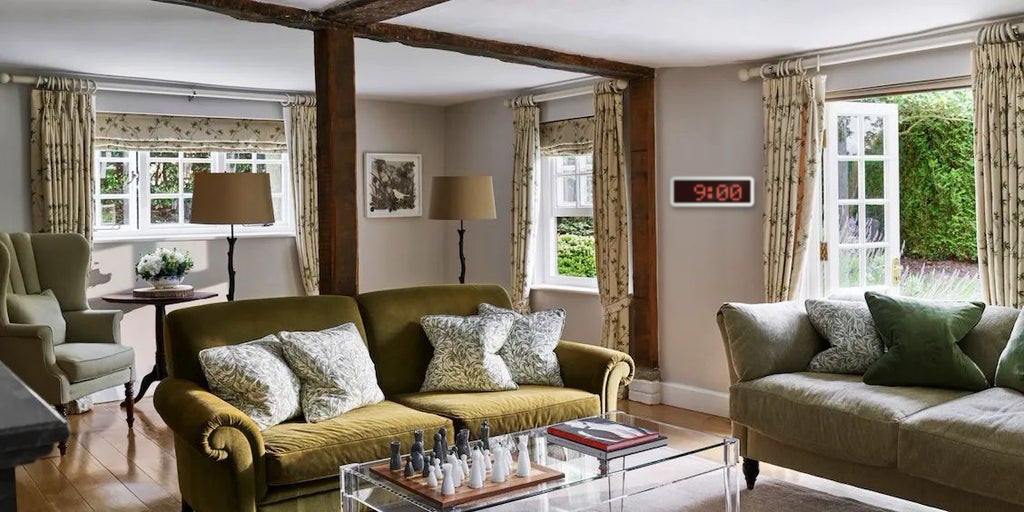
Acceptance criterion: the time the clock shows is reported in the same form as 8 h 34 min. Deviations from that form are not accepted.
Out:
9 h 00 min
